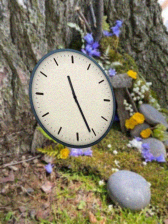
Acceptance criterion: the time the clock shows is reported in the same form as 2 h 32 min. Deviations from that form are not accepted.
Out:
11 h 26 min
